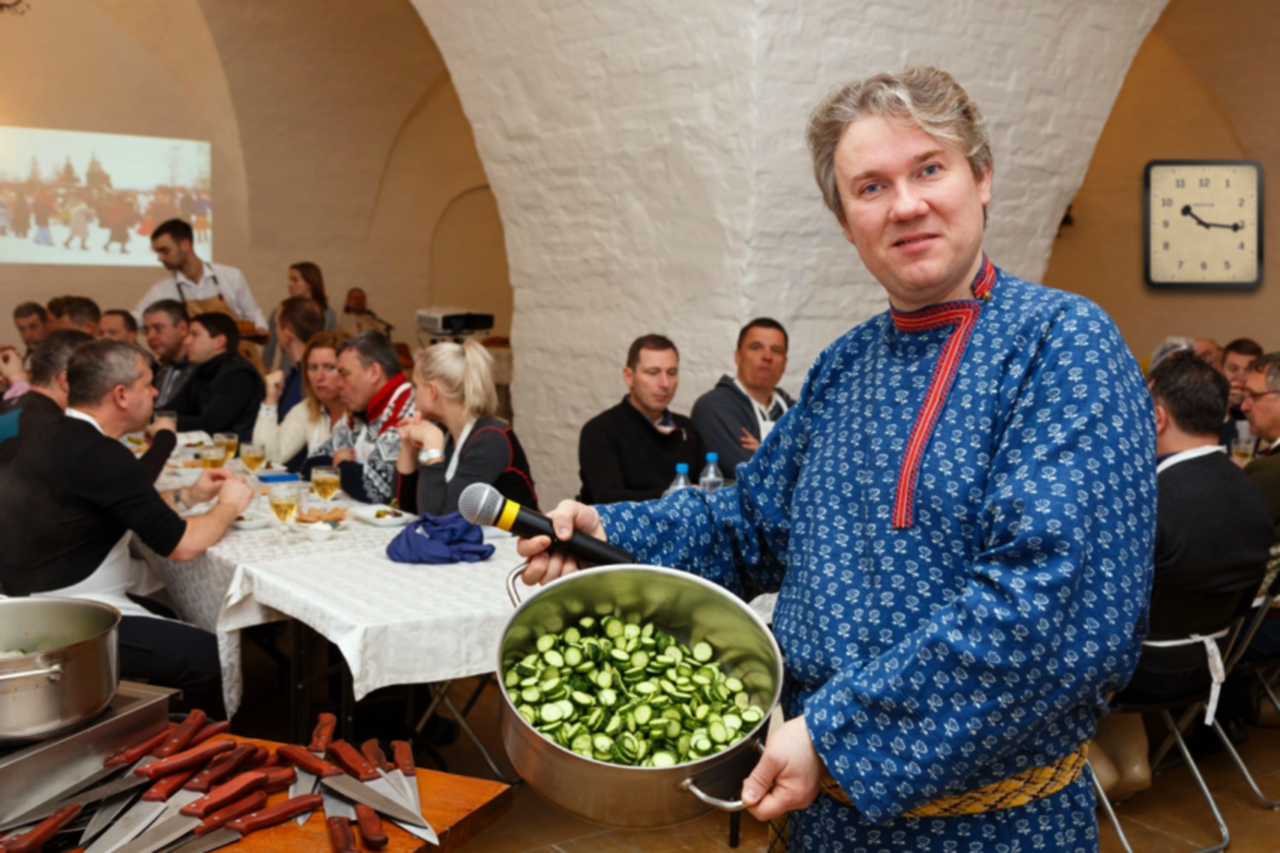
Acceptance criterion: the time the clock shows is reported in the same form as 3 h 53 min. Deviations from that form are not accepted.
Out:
10 h 16 min
